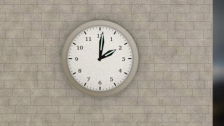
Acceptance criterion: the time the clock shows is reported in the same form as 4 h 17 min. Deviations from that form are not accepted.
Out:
2 h 01 min
